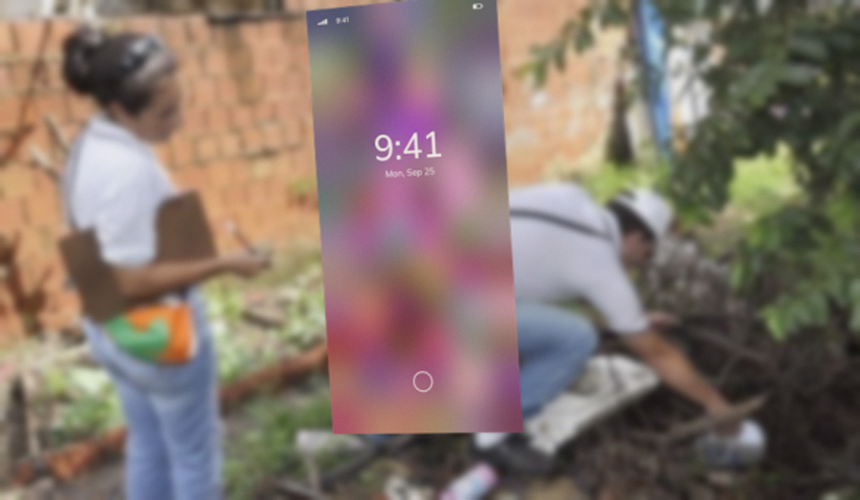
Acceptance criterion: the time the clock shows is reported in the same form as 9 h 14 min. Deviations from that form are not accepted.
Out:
9 h 41 min
